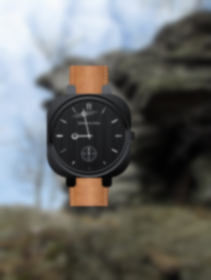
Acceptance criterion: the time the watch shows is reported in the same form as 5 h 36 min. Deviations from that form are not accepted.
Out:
8 h 58 min
